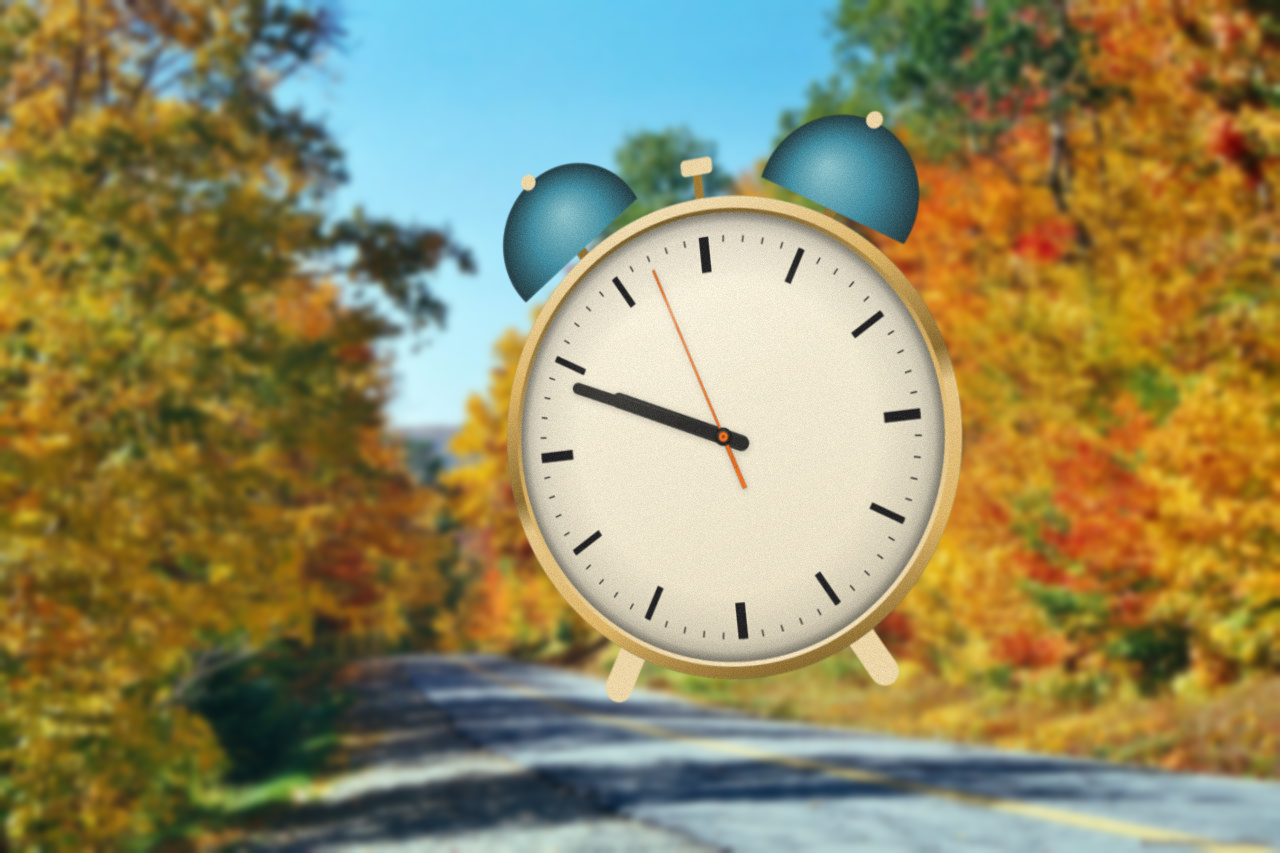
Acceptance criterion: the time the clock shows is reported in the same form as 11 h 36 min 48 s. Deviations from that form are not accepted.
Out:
9 h 48 min 57 s
